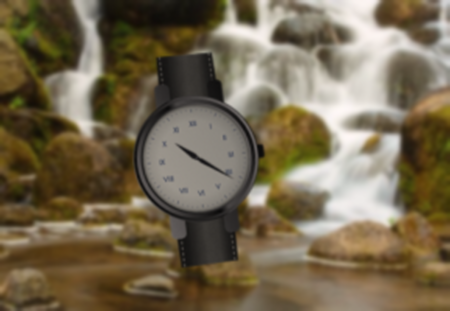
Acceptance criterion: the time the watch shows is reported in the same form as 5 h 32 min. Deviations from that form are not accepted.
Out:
10 h 21 min
